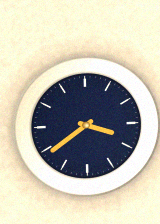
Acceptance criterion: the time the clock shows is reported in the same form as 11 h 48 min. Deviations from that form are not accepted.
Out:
3 h 39 min
